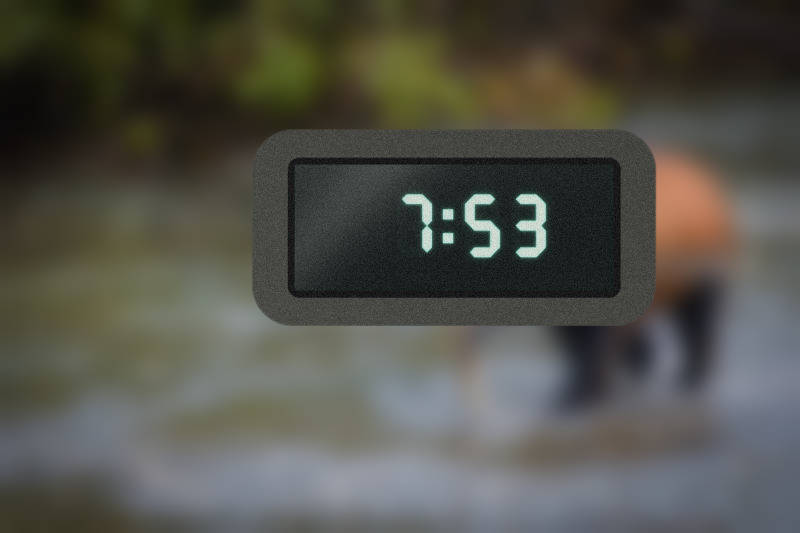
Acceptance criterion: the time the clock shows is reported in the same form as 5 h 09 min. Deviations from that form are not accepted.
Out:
7 h 53 min
